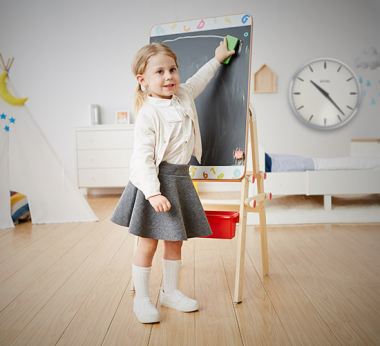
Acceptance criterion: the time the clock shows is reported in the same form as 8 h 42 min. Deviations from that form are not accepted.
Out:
10 h 23 min
